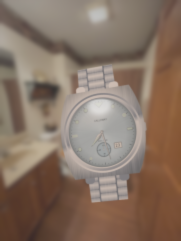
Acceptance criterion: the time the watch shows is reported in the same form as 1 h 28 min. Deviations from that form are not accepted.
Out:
7 h 28 min
